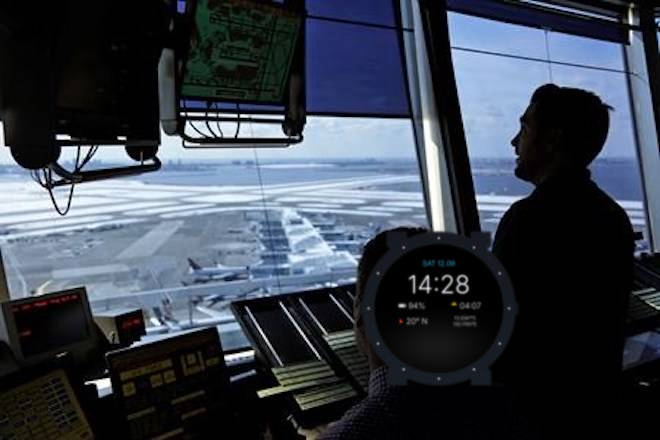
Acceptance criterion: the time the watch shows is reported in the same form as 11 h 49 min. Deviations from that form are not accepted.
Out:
14 h 28 min
